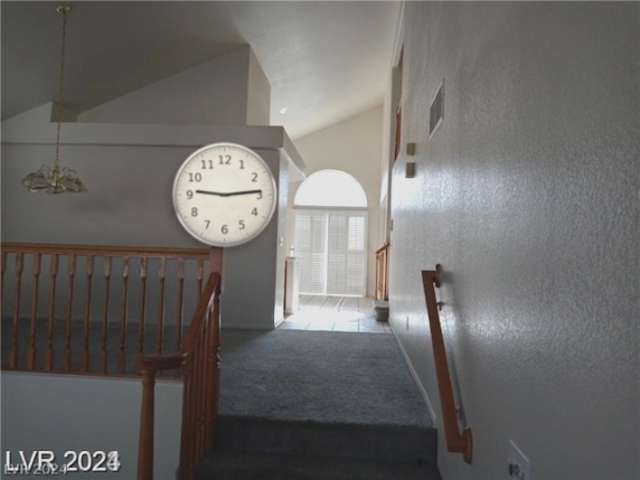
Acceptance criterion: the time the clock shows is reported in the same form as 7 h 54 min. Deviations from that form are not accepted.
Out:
9 h 14 min
